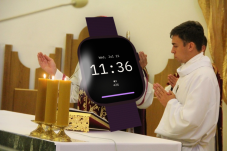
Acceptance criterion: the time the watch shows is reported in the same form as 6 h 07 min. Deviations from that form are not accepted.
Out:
11 h 36 min
